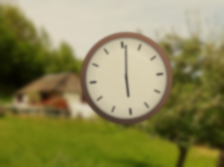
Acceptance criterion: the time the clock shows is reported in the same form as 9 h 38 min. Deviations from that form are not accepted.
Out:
6 h 01 min
